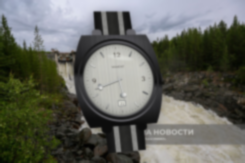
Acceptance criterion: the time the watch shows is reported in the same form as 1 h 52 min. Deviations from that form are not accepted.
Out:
5 h 42 min
